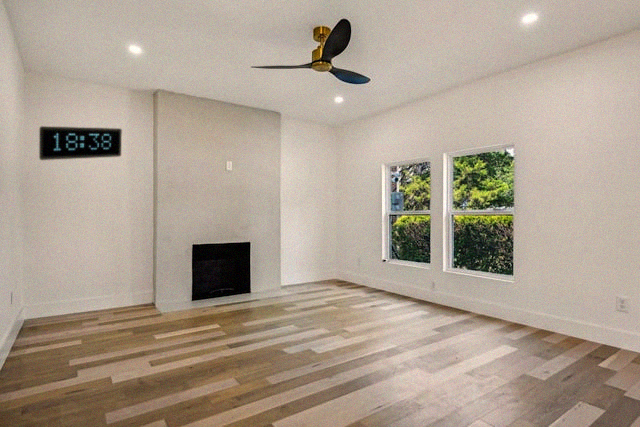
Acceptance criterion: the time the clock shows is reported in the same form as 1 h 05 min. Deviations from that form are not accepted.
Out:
18 h 38 min
